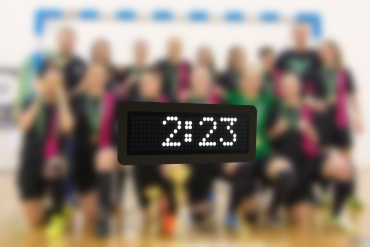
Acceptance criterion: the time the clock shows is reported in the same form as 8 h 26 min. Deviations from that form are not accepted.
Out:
2 h 23 min
